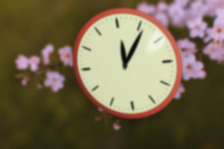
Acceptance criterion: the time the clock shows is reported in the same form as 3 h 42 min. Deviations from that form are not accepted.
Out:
12 h 06 min
